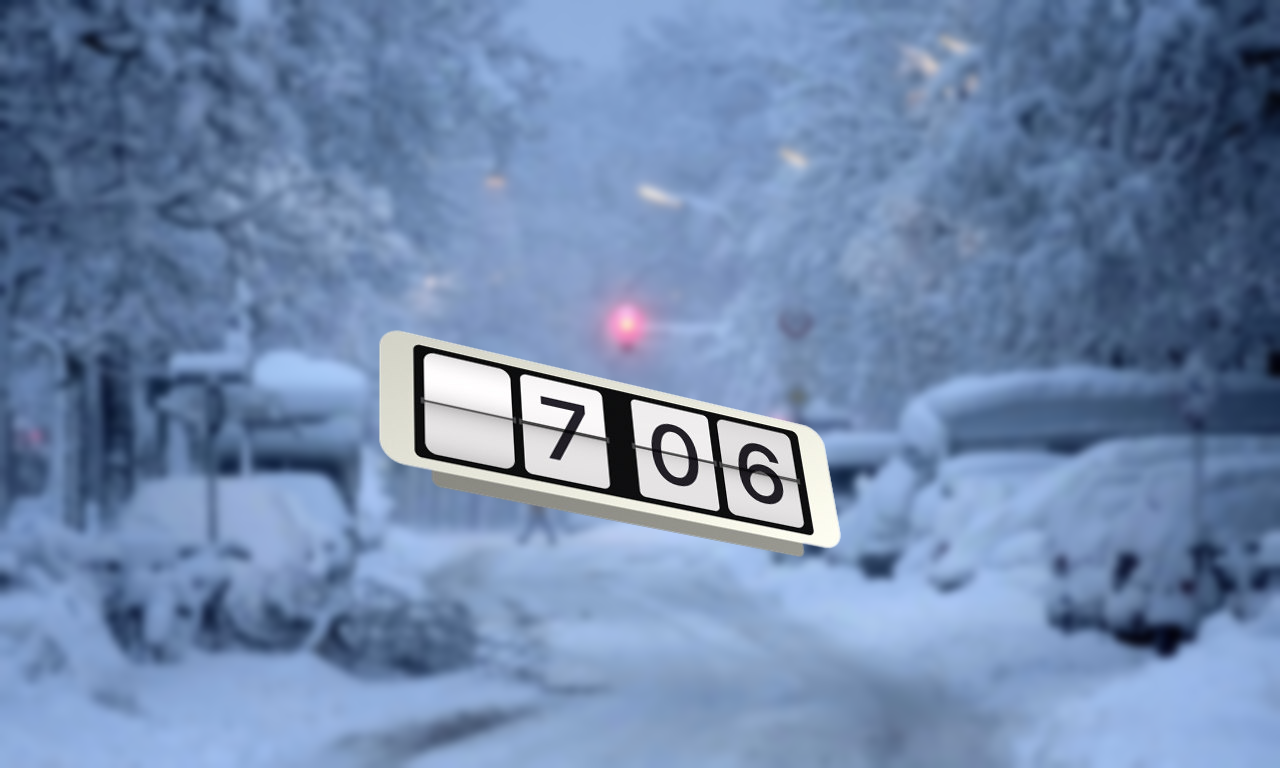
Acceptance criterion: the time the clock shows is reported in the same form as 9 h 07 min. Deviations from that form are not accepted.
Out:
7 h 06 min
